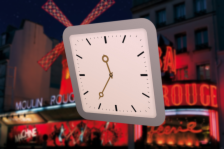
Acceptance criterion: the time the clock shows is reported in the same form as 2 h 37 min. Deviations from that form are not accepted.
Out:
11 h 36 min
